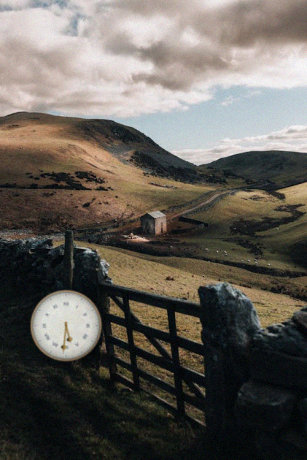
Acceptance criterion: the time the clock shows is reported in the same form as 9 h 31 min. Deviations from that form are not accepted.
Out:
5 h 31 min
